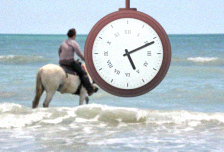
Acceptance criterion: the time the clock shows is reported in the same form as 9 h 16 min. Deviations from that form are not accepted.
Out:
5 h 11 min
